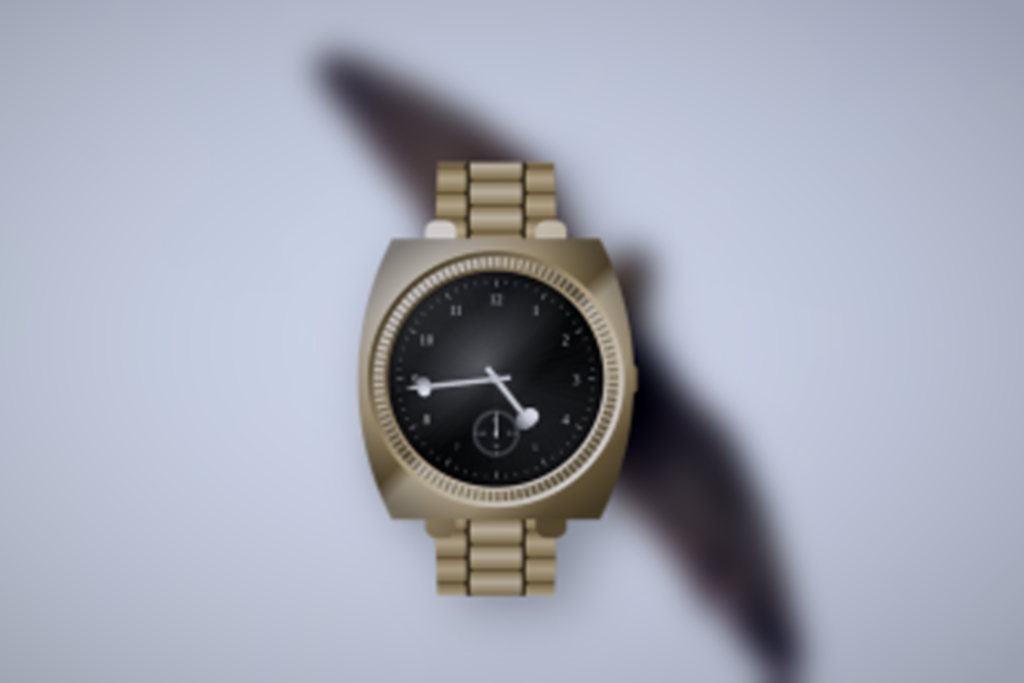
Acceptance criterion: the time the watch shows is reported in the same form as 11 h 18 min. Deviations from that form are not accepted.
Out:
4 h 44 min
